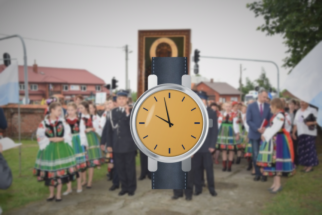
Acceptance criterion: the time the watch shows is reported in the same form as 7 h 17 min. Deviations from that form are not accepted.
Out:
9 h 58 min
